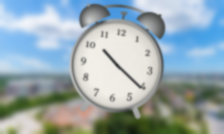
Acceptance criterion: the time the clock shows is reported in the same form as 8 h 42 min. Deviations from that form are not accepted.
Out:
10 h 21 min
